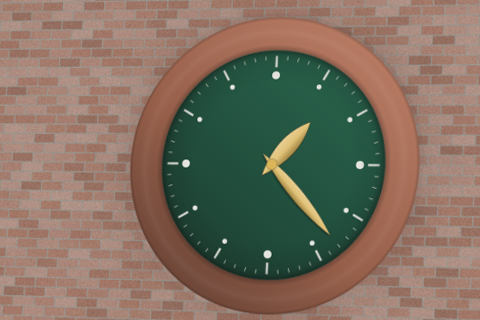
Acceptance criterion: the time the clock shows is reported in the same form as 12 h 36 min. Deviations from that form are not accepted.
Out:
1 h 23 min
